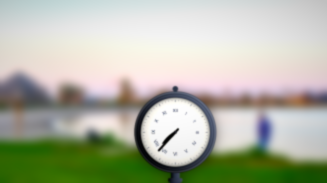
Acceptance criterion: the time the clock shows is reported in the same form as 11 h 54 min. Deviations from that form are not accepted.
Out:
7 h 37 min
